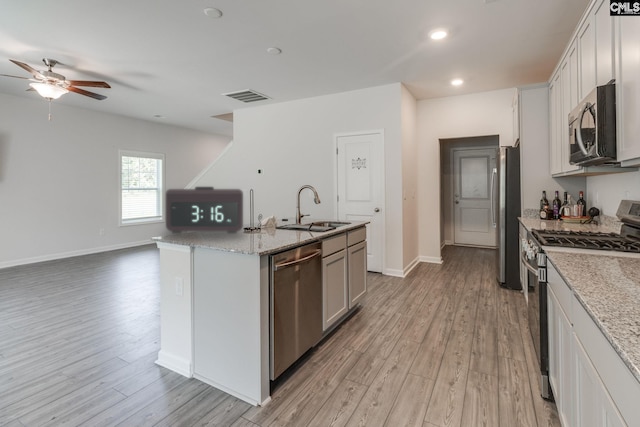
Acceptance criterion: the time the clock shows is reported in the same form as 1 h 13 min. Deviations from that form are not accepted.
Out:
3 h 16 min
